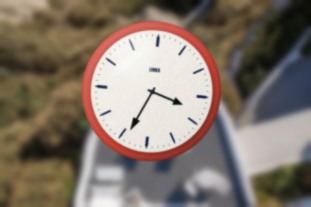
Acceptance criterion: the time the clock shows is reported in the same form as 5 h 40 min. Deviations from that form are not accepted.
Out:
3 h 34 min
